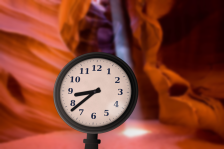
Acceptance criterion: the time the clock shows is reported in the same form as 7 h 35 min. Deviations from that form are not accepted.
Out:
8 h 38 min
